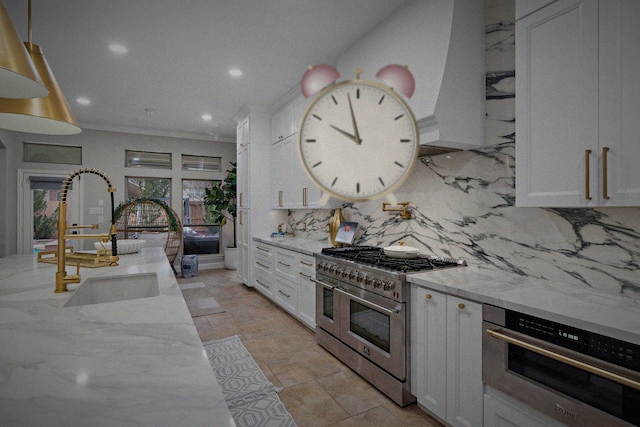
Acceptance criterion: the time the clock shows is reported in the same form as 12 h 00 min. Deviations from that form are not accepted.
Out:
9 h 58 min
